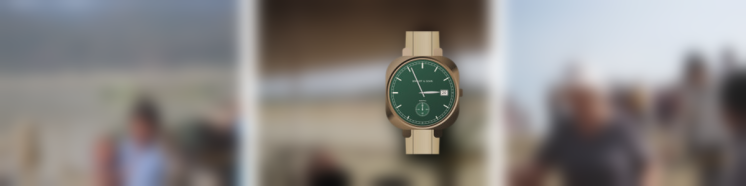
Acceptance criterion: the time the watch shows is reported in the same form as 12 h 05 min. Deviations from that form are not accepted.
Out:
2 h 56 min
